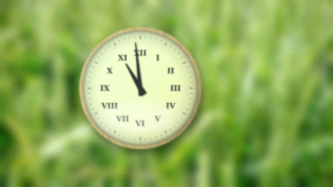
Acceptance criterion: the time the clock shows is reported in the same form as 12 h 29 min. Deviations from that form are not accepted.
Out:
10 h 59 min
